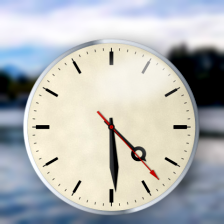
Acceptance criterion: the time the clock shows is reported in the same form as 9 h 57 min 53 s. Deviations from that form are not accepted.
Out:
4 h 29 min 23 s
